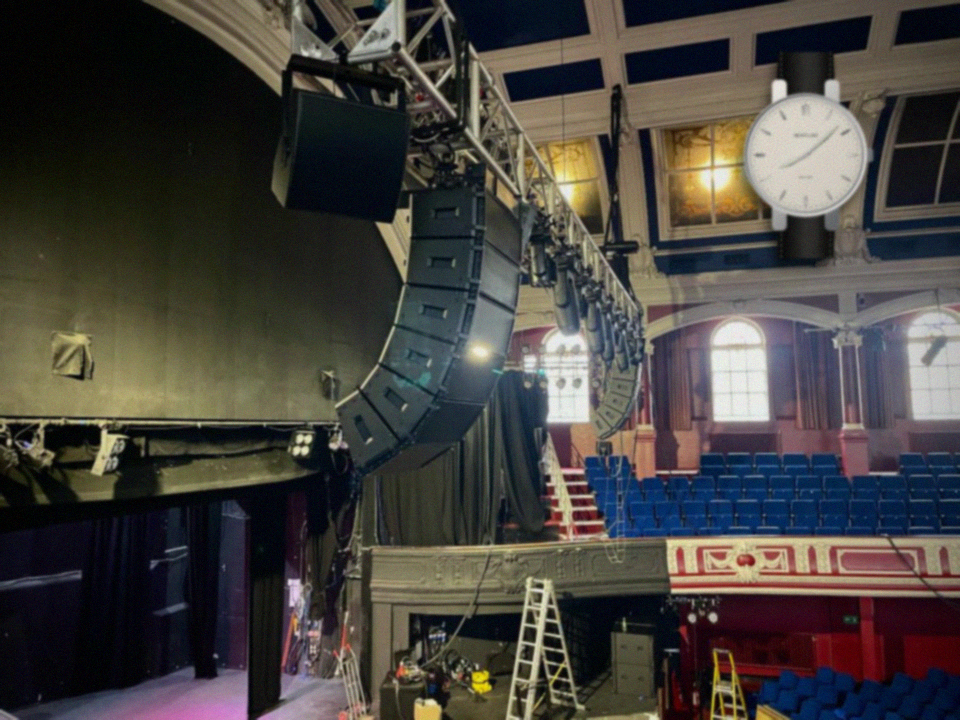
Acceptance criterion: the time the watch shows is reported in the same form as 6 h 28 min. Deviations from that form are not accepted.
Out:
8 h 08 min
